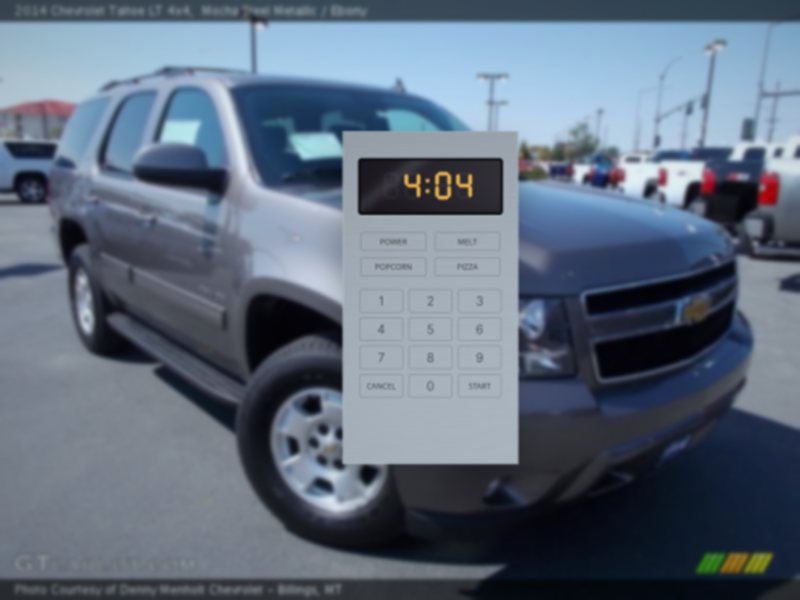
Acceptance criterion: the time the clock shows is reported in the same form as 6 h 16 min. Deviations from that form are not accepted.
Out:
4 h 04 min
